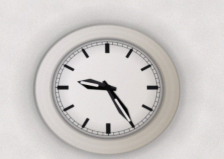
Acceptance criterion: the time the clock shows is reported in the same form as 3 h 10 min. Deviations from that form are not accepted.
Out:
9 h 25 min
